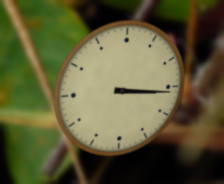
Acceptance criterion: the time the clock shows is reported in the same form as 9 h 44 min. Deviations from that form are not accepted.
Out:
3 h 16 min
